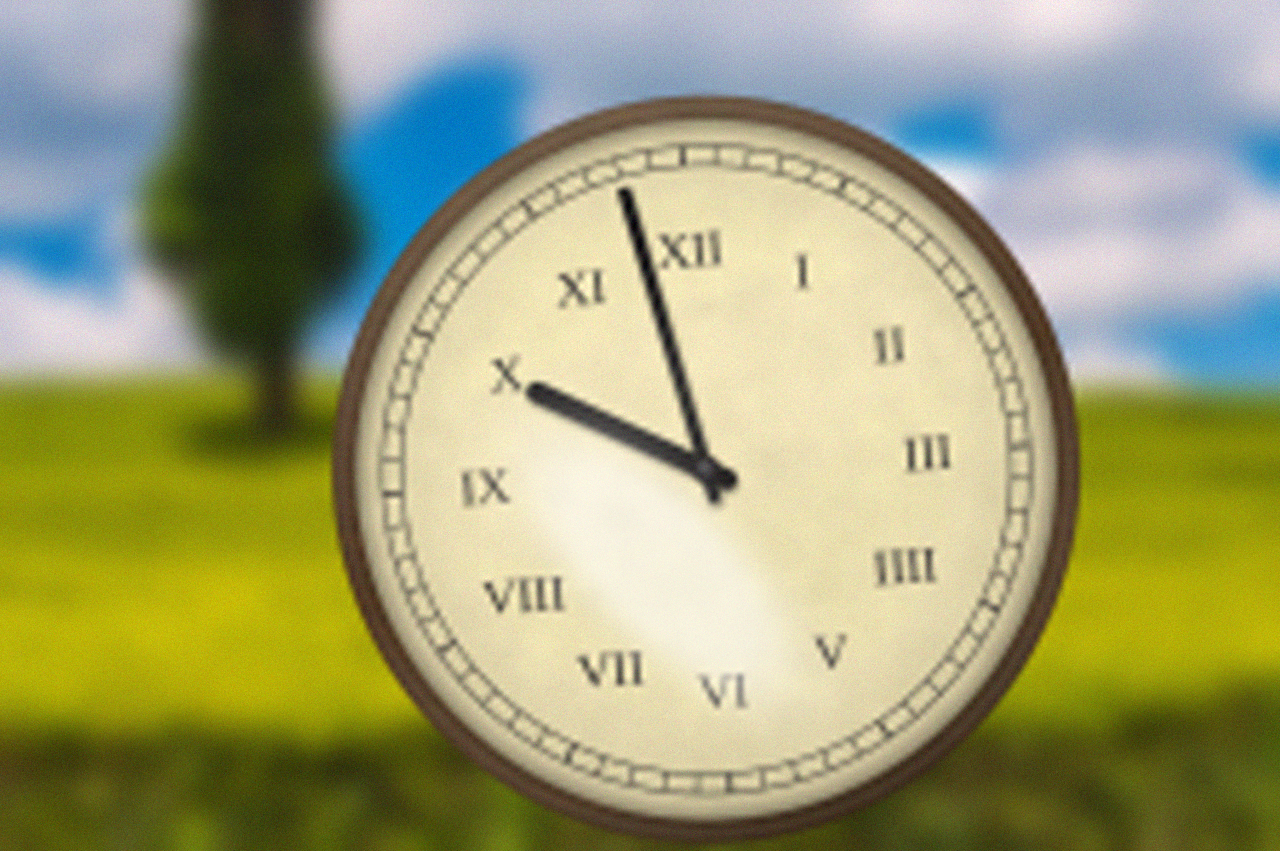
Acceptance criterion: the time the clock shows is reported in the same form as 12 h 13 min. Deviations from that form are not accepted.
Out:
9 h 58 min
